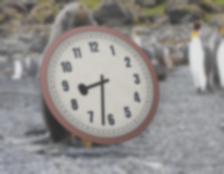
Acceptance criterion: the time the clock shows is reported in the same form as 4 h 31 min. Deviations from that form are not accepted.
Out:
8 h 32 min
